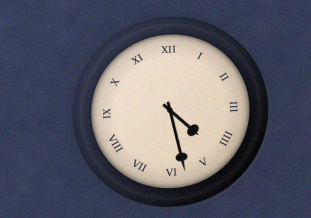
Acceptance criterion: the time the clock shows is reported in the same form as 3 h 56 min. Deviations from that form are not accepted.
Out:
4 h 28 min
